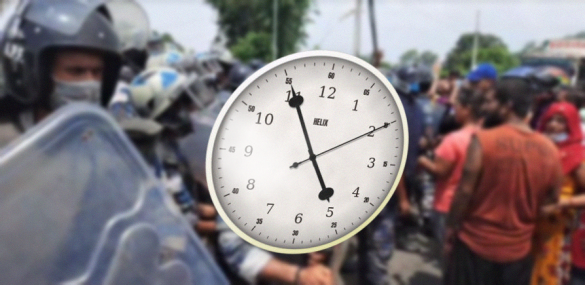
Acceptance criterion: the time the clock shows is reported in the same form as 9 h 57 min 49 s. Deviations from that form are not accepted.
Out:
4 h 55 min 10 s
